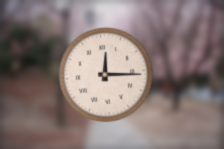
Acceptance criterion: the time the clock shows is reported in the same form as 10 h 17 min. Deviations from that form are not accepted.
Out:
12 h 16 min
